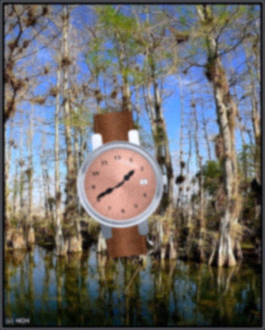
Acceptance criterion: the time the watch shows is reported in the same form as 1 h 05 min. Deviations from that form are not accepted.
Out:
1 h 41 min
